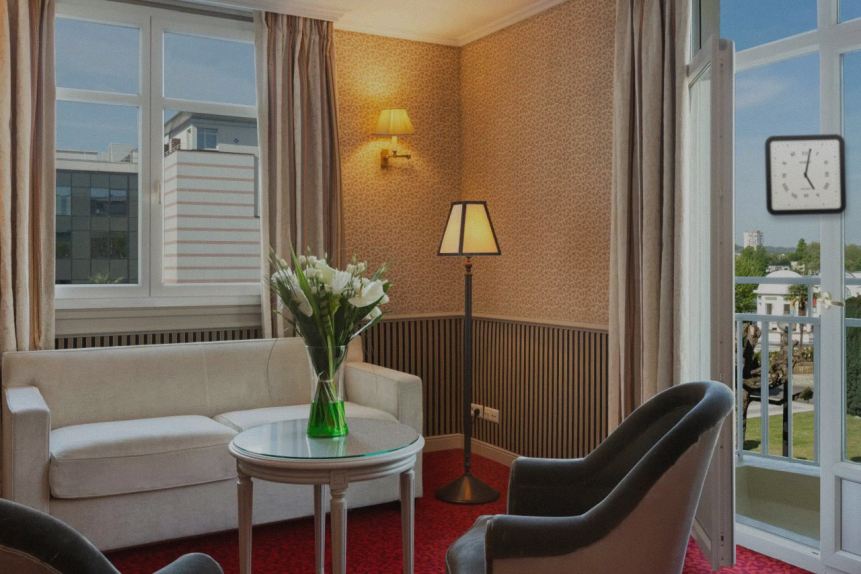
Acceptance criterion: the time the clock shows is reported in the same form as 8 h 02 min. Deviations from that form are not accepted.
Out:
5 h 02 min
